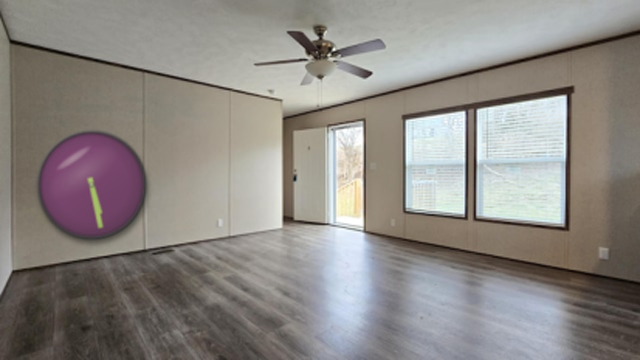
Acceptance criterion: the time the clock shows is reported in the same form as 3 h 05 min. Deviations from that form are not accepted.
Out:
5 h 28 min
